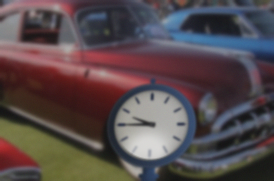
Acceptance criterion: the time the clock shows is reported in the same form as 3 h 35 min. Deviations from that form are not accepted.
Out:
9 h 45 min
